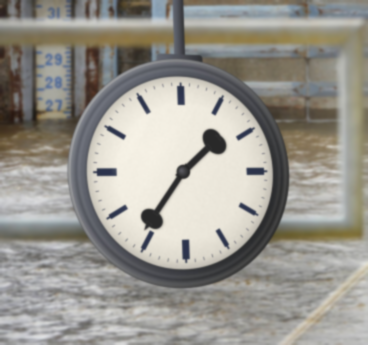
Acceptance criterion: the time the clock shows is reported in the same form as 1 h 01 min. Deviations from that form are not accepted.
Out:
1 h 36 min
